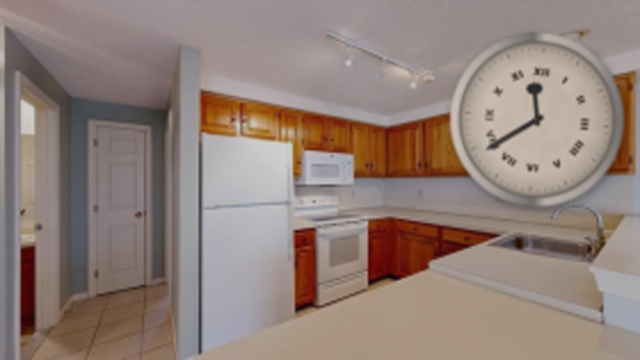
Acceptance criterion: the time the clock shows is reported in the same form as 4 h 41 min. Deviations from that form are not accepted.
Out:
11 h 39 min
